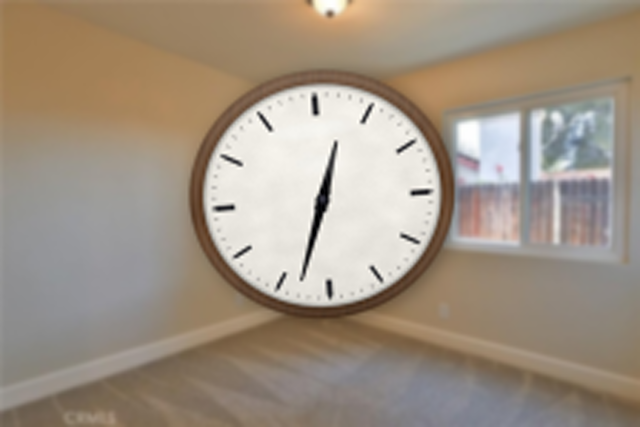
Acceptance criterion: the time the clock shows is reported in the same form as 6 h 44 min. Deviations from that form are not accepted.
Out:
12 h 33 min
